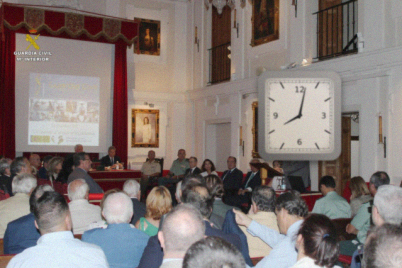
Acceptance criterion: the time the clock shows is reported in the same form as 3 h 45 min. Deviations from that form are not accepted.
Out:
8 h 02 min
